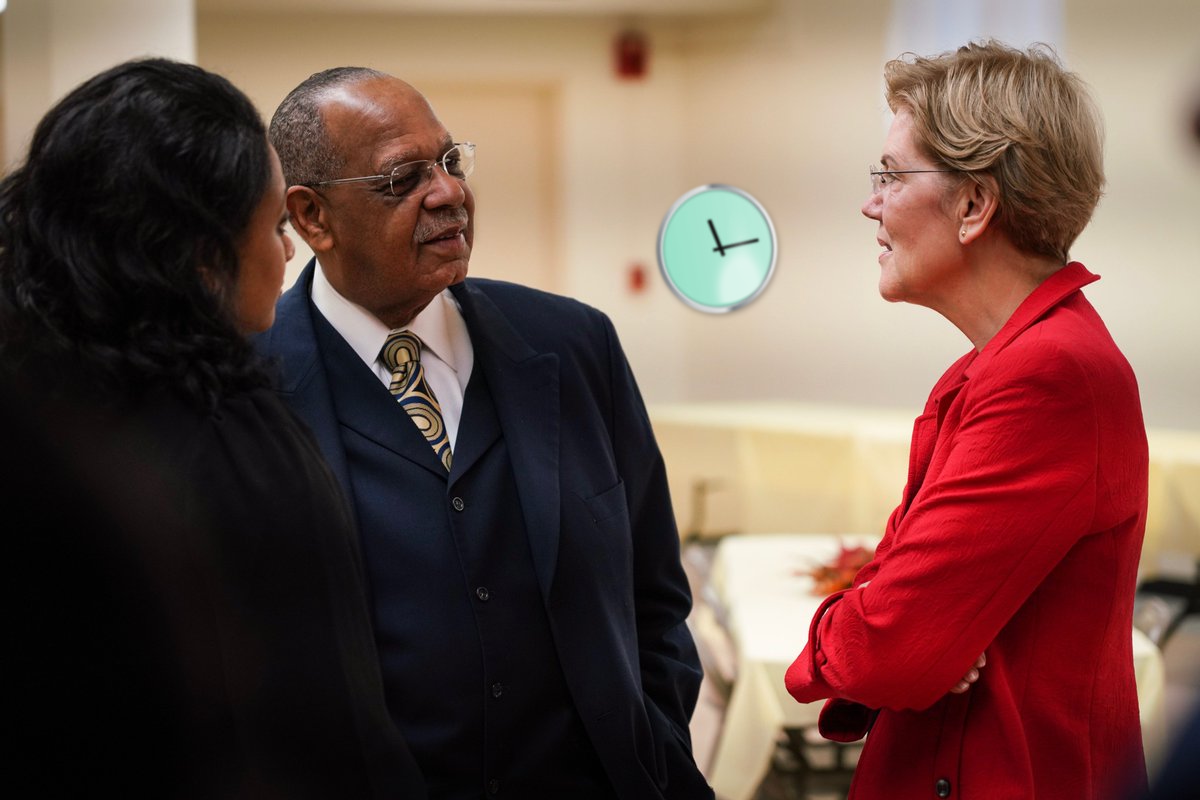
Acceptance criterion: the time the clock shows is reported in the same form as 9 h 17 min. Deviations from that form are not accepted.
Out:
11 h 13 min
